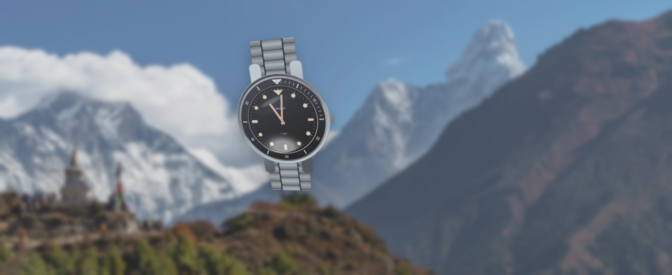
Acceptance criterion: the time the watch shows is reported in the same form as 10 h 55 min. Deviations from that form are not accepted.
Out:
11 h 01 min
